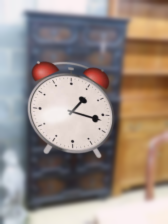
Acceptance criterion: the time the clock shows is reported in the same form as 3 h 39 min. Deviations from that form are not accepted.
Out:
1 h 17 min
